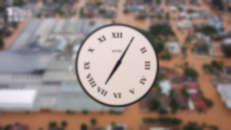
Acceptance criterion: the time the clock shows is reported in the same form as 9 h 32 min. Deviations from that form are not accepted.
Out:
7 h 05 min
